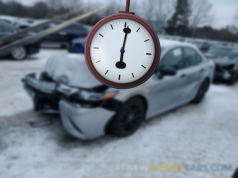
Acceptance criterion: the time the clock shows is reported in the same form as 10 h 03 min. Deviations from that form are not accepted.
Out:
6 h 01 min
